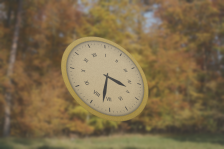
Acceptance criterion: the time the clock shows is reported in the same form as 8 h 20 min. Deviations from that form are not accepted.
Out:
4 h 37 min
